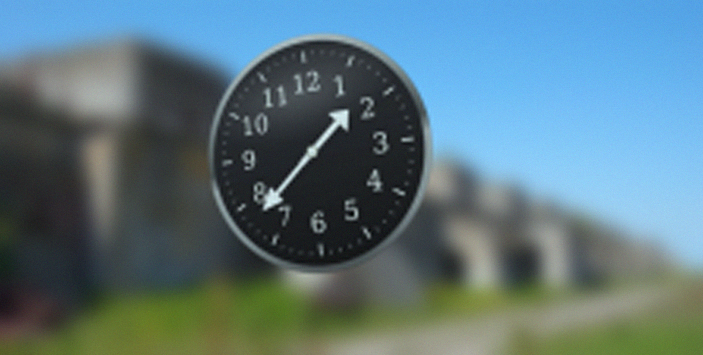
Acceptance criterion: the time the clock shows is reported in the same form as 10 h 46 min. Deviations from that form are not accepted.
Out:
1 h 38 min
